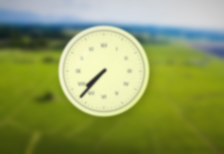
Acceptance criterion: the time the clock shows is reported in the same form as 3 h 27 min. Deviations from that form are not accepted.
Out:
7 h 37 min
